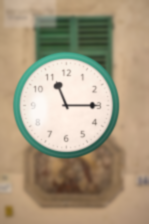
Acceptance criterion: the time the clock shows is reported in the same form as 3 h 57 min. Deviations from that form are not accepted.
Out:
11 h 15 min
